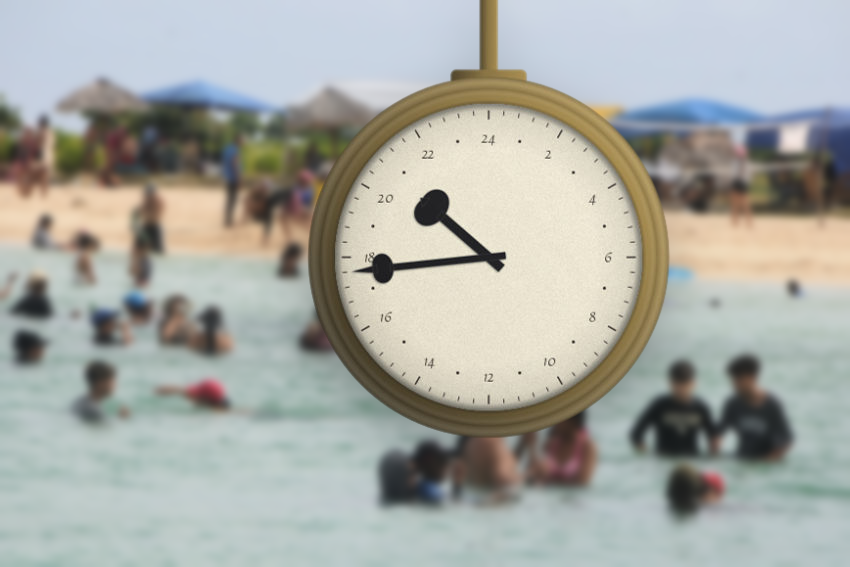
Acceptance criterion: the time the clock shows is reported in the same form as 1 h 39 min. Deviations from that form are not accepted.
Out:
20 h 44 min
